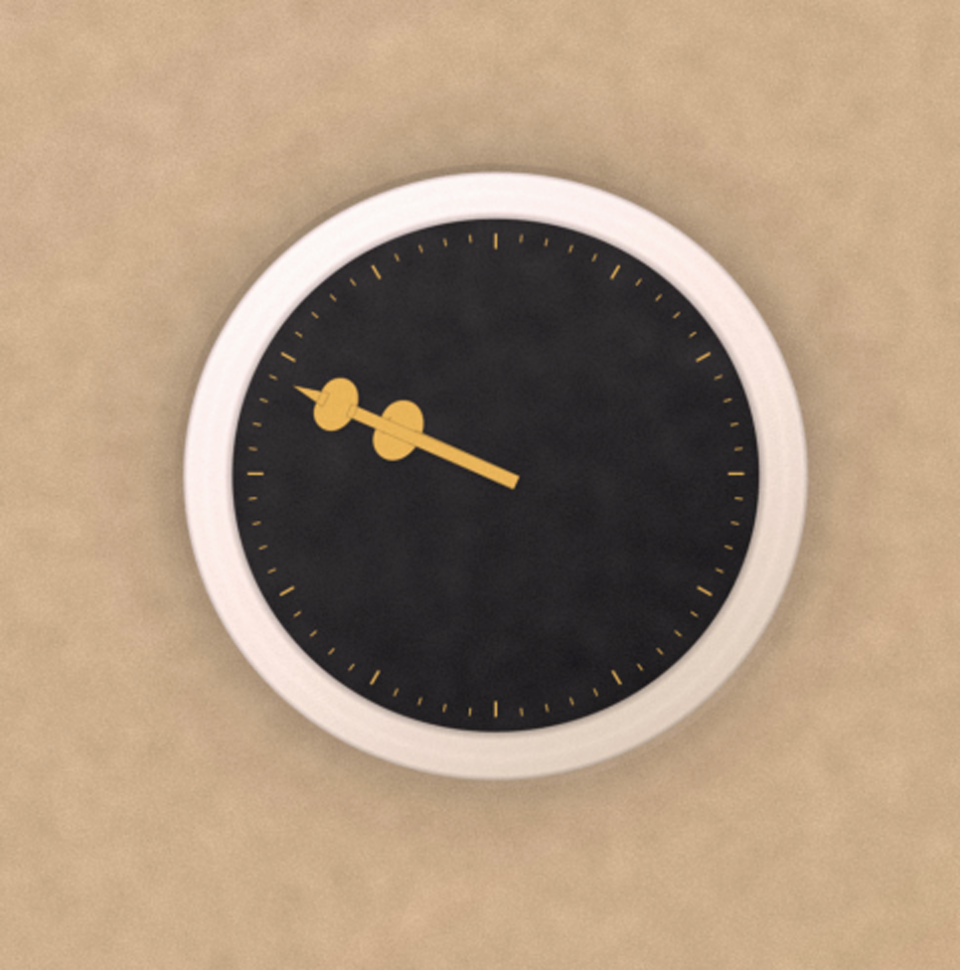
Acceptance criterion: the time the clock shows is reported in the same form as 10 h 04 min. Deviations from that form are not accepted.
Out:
9 h 49 min
